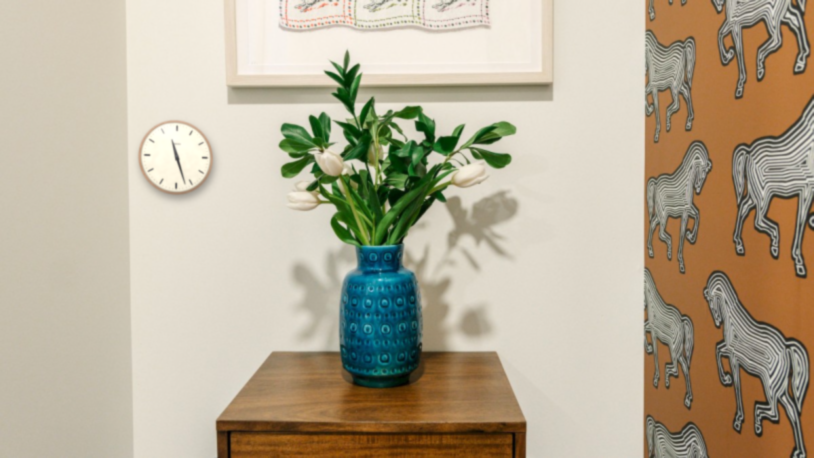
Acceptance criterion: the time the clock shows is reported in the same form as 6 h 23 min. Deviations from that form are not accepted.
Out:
11 h 27 min
